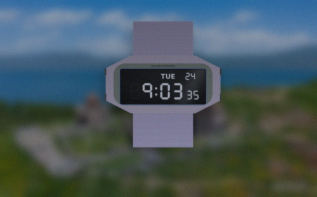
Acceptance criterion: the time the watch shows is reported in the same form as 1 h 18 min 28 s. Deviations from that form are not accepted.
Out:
9 h 03 min 35 s
